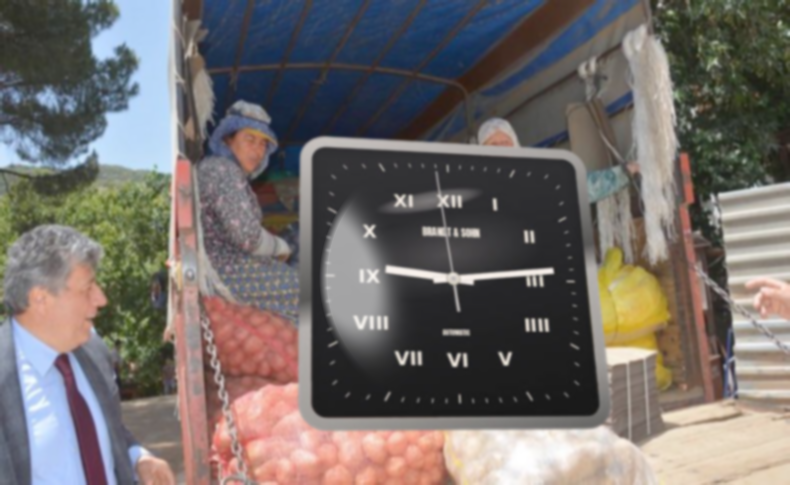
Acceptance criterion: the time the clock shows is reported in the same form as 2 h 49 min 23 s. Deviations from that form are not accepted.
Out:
9 h 13 min 59 s
